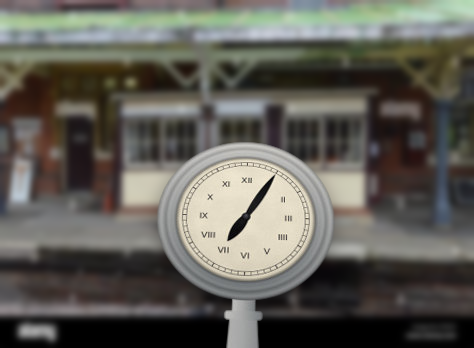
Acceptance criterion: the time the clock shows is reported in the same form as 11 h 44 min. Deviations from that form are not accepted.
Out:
7 h 05 min
